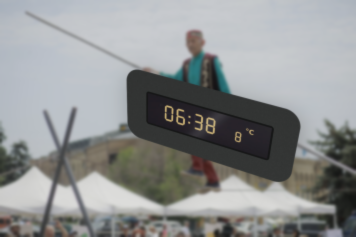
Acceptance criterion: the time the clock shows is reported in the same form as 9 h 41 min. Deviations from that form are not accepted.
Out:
6 h 38 min
